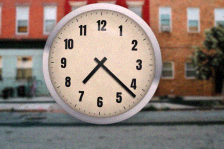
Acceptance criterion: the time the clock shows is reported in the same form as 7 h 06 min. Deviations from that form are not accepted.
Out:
7 h 22 min
